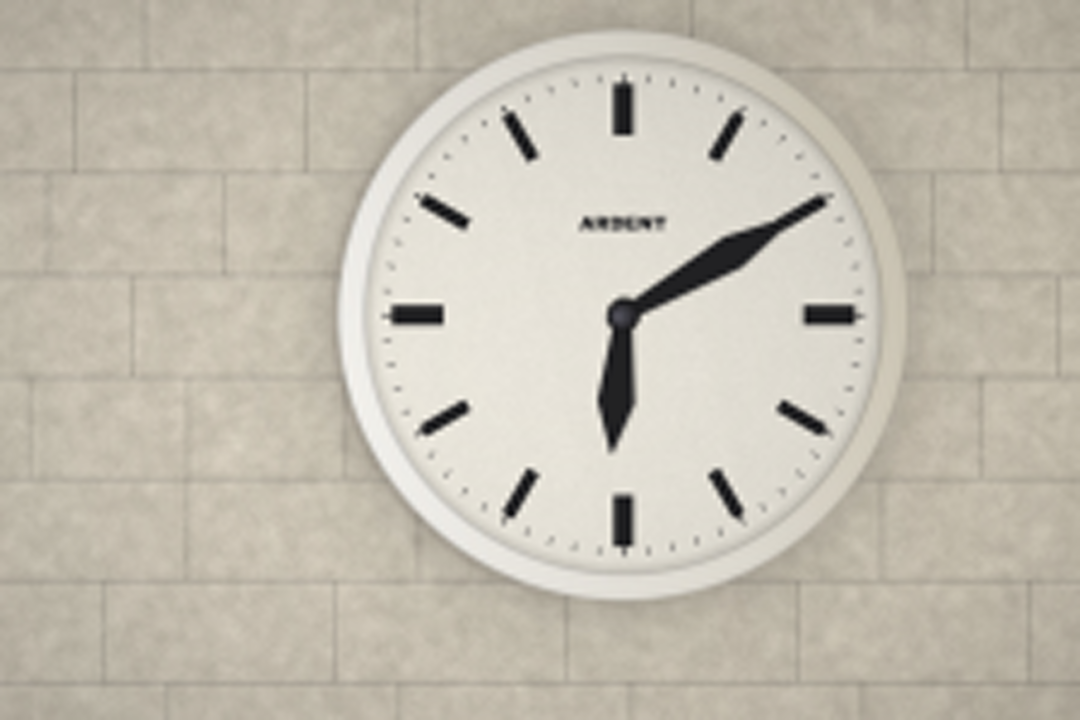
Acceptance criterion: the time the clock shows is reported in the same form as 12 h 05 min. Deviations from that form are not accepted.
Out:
6 h 10 min
